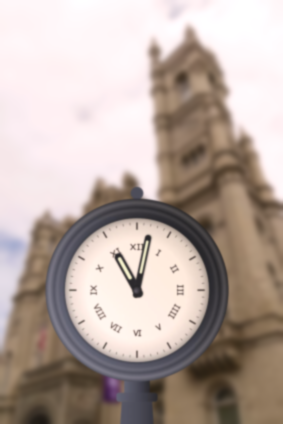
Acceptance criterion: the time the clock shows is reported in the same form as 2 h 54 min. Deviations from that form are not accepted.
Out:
11 h 02 min
